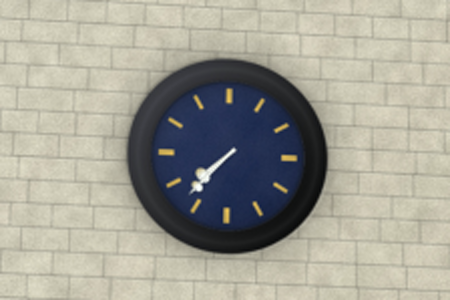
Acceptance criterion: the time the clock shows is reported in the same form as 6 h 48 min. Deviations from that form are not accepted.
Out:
7 h 37 min
